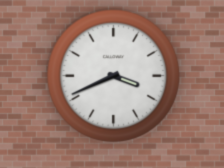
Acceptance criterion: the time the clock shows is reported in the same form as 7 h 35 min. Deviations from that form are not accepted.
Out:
3 h 41 min
